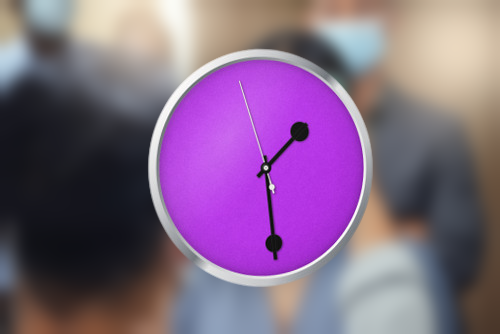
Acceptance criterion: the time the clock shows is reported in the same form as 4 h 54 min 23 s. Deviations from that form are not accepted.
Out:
1 h 28 min 57 s
